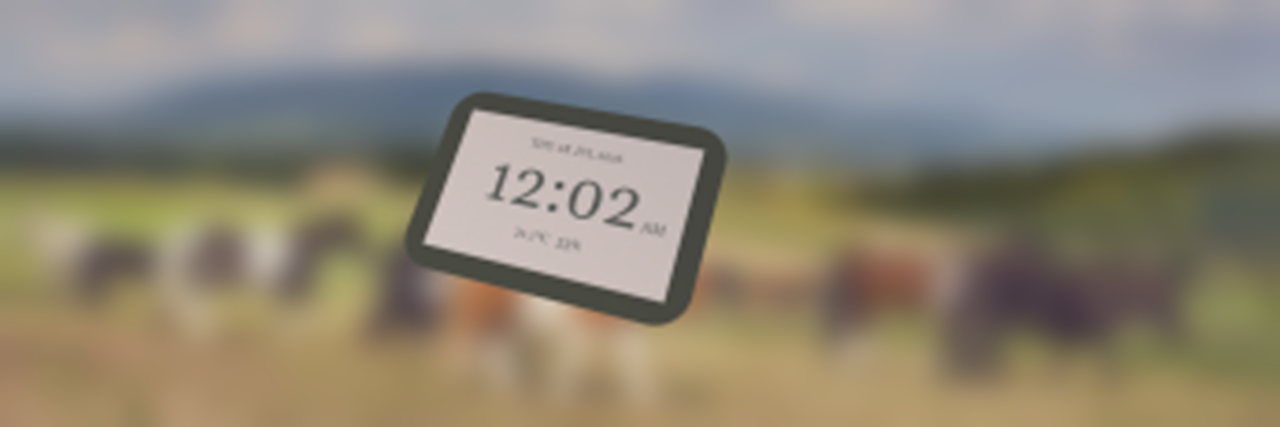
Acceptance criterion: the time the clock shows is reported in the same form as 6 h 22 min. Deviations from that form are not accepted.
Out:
12 h 02 min
